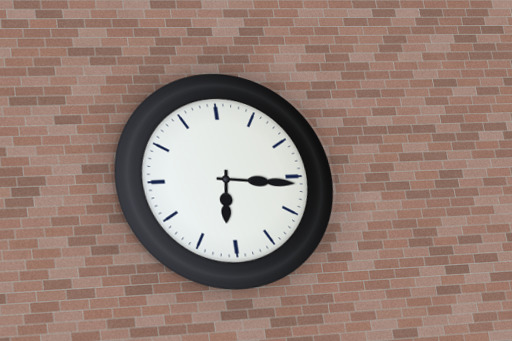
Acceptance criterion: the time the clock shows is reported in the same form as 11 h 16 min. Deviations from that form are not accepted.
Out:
6 h 16 min
